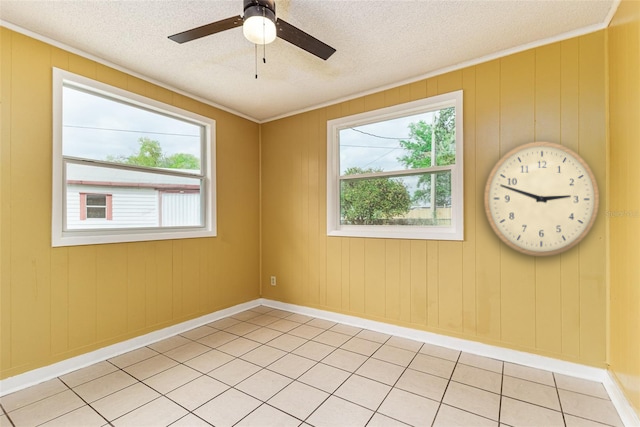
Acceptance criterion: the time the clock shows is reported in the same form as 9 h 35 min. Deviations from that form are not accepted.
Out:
2 h 48 min
